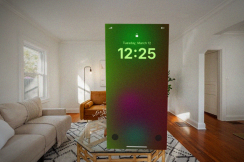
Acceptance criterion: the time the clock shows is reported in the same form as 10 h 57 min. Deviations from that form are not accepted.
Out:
12 h 25 min
